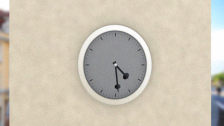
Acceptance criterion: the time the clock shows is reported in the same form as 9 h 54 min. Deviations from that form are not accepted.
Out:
4 h 29 min
